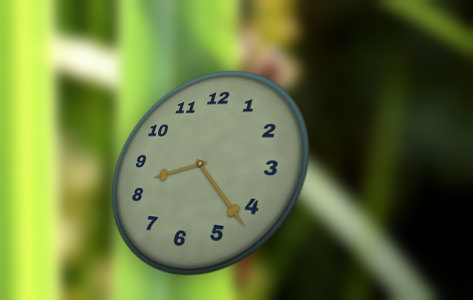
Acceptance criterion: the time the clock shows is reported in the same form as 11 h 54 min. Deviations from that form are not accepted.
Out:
8 h 22 min
